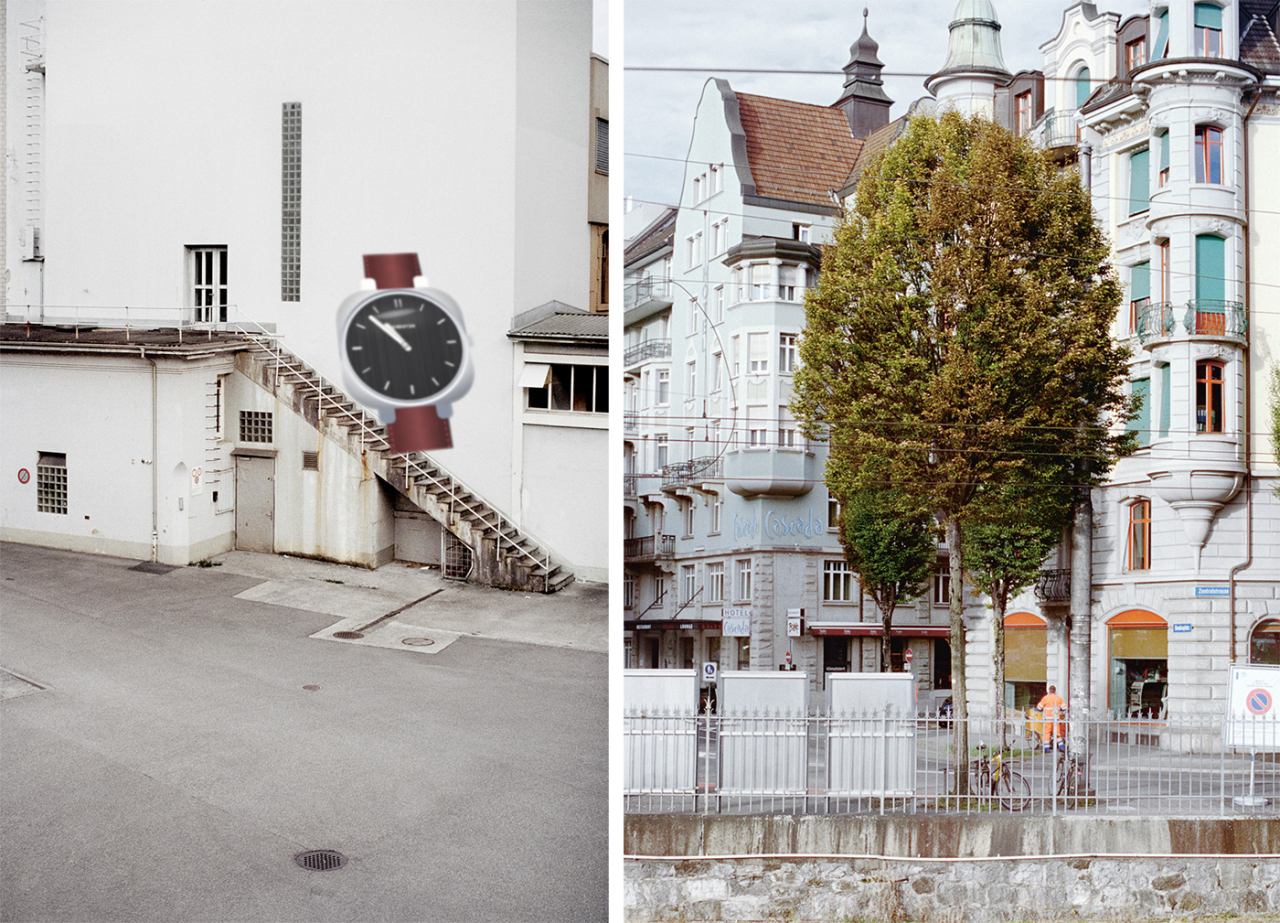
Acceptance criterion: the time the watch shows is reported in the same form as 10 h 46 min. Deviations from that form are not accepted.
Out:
10 h 53 min
